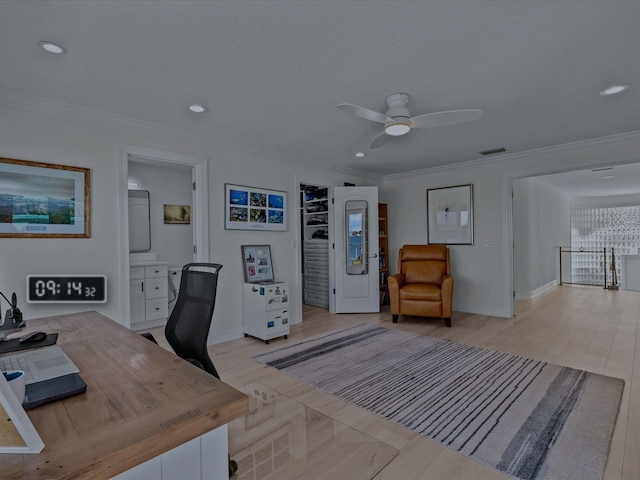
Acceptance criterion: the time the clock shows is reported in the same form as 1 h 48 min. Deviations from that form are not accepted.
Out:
9 h 14 min
